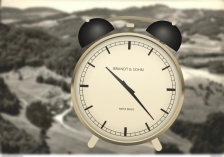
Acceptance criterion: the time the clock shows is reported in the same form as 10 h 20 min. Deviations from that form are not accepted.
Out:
10 h 23 min
